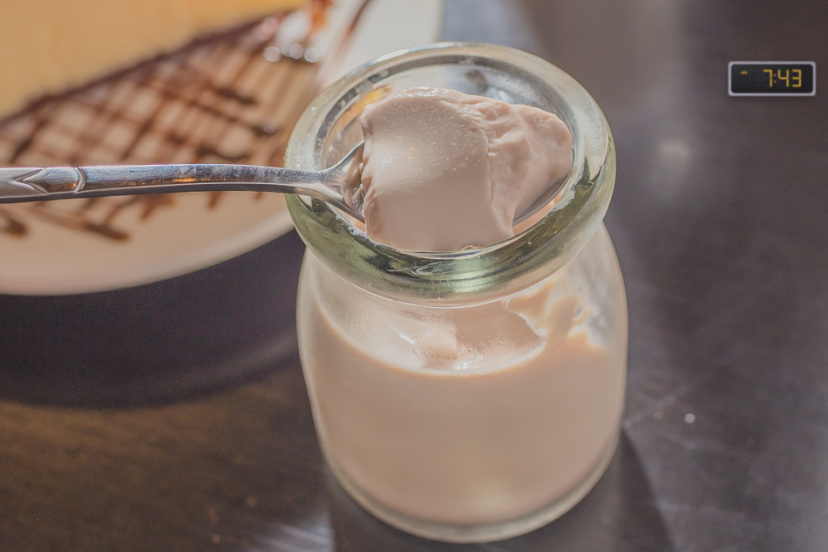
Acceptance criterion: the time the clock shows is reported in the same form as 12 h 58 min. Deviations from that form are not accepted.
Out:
7 h 43 min
